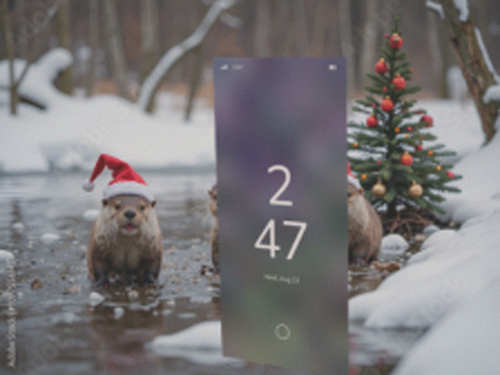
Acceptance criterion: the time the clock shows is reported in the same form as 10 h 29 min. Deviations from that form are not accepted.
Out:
2 h 47 min
